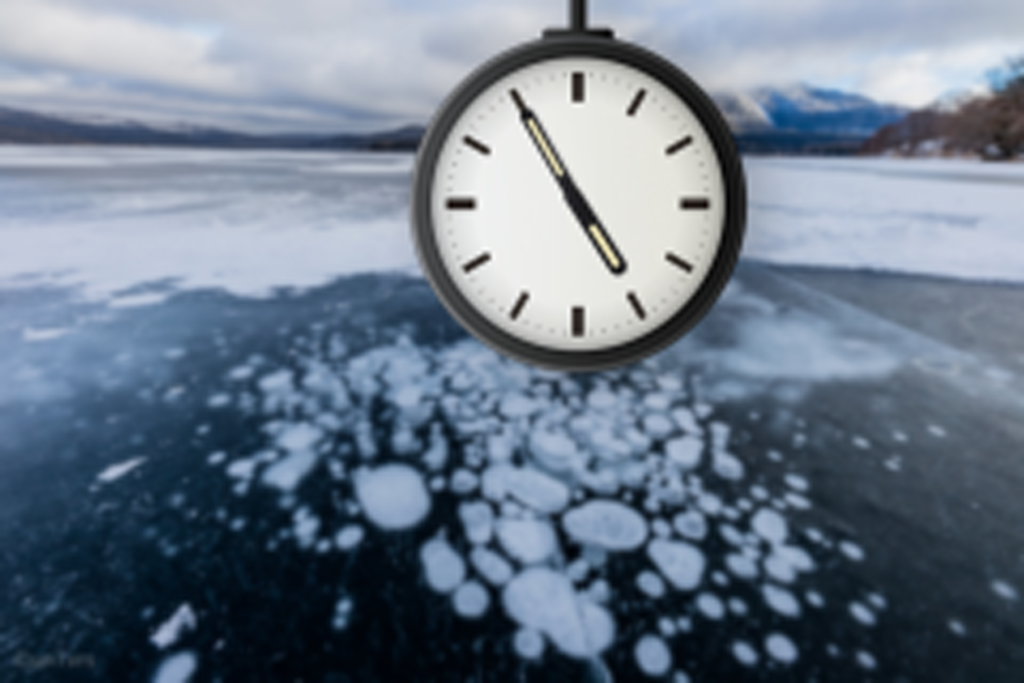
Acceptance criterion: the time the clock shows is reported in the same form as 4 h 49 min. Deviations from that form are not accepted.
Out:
4 h 55 min
